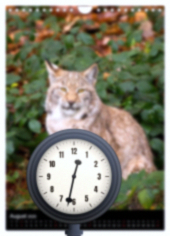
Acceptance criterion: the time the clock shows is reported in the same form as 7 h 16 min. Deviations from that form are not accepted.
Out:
12 h 32 min
